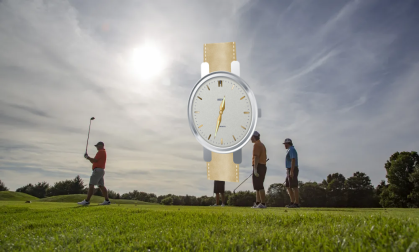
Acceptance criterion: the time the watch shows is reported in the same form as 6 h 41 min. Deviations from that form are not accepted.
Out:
12 h 33 min
